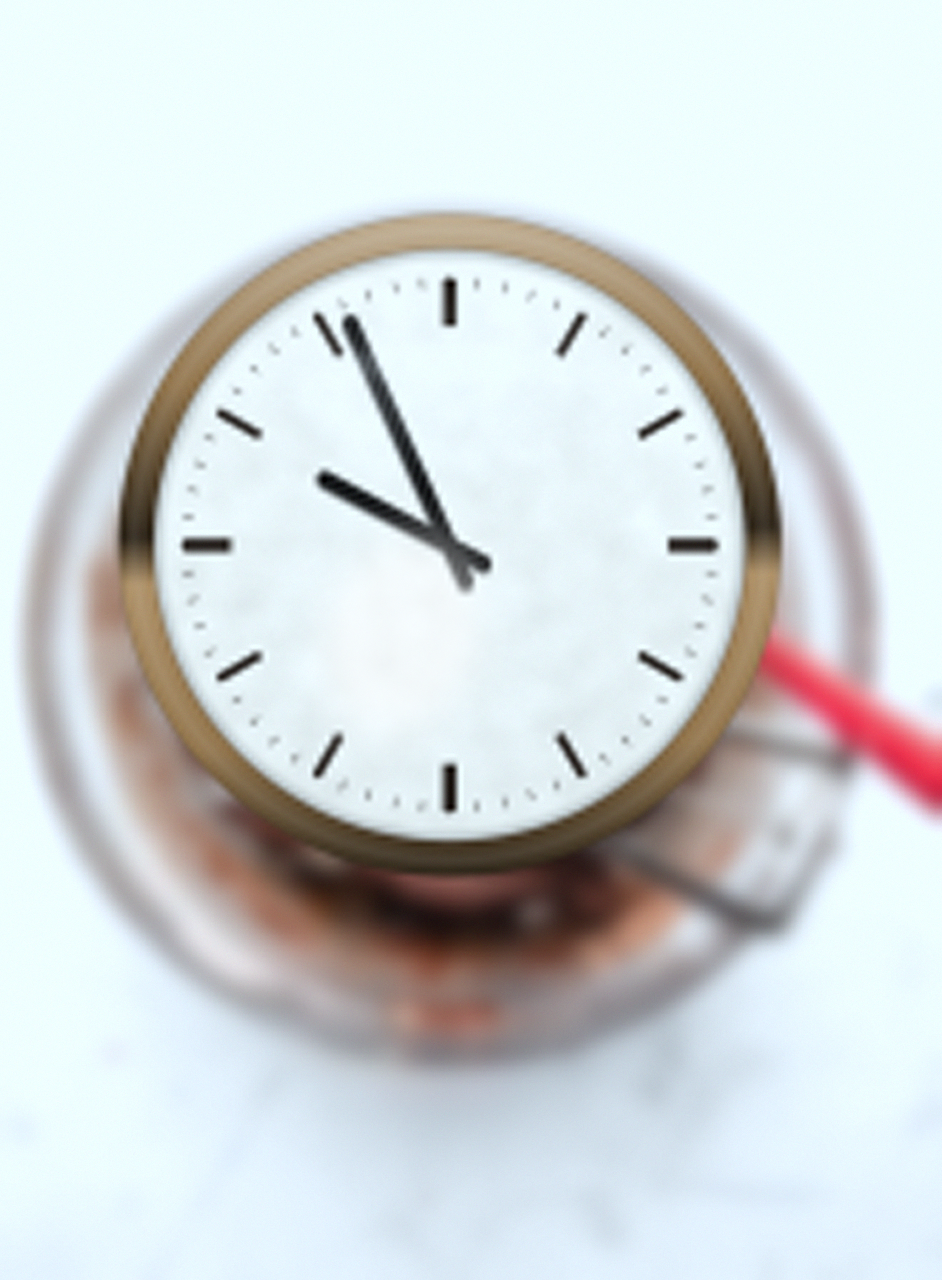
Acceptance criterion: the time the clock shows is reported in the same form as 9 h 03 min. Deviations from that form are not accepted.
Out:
9 h 56 min
